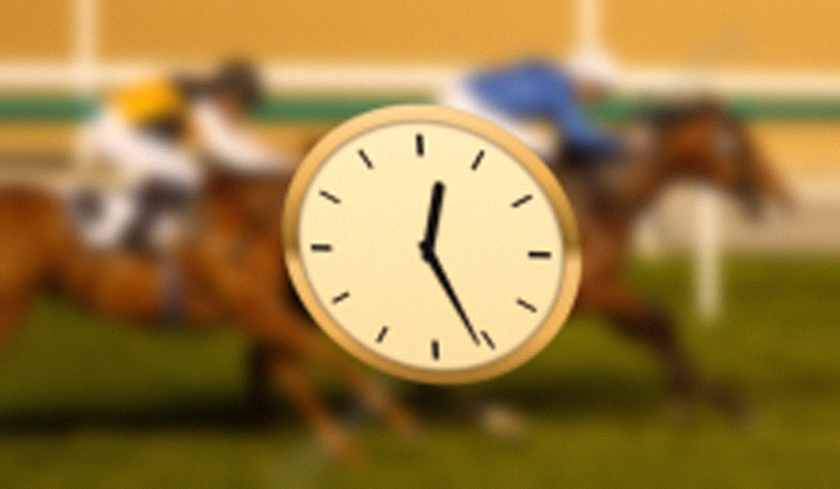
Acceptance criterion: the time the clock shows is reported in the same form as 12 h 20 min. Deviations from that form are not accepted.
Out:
12 h 26 min
